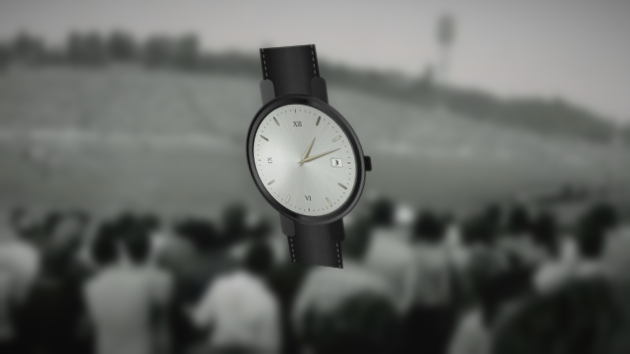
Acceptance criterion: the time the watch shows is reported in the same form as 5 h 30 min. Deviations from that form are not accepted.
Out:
1 h 12 min
